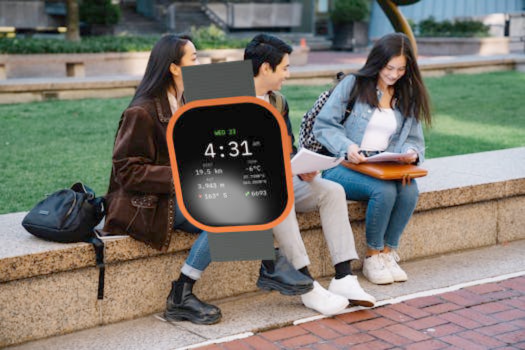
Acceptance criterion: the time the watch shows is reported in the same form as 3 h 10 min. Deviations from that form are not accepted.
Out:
4 h 31 min
